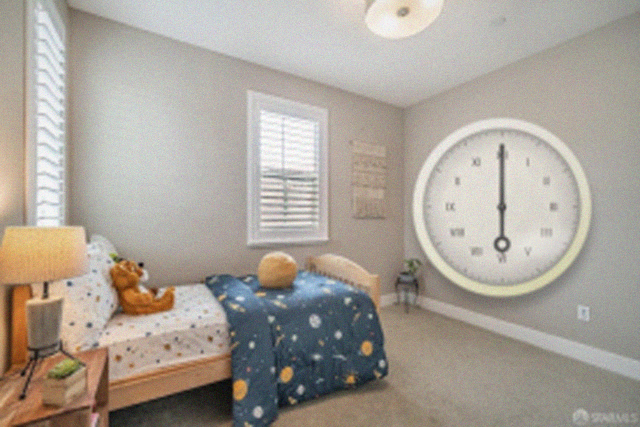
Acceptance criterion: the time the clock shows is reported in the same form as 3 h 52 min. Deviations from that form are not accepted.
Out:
6 h 00 min
